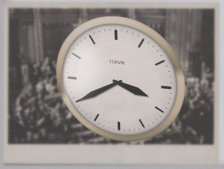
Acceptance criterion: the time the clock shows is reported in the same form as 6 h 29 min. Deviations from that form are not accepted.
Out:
3 h 40 min
